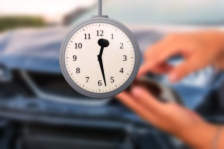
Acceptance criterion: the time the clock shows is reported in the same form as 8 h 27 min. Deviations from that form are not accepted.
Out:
12 h 28 min
